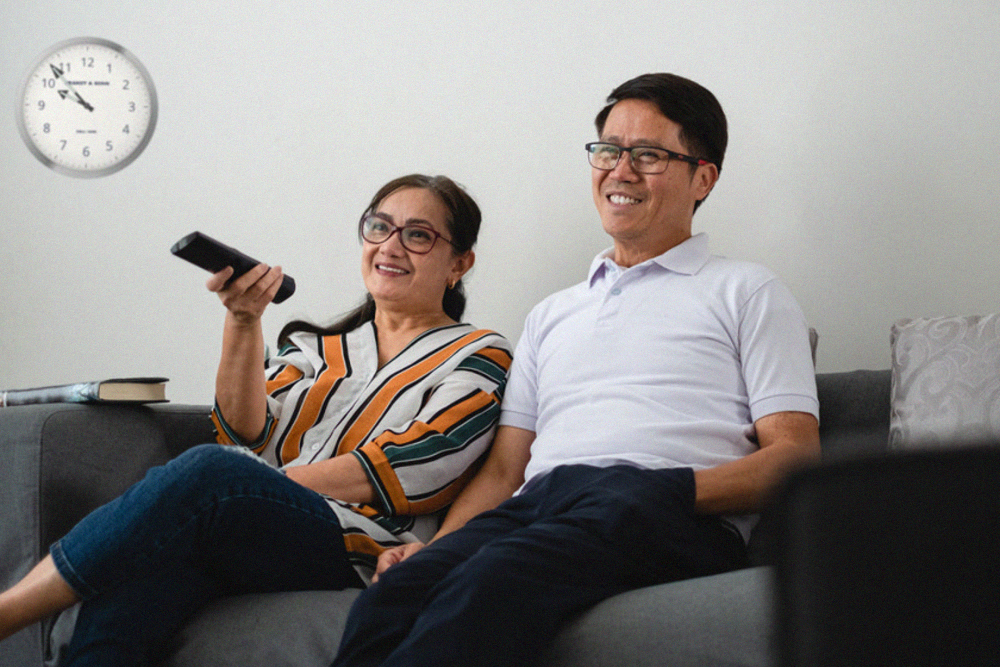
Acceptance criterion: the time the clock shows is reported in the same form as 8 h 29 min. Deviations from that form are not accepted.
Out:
9 h 53 min
